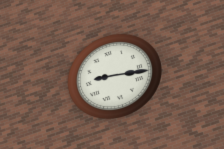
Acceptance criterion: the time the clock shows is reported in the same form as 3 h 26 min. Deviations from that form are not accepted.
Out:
9 h 17 min
